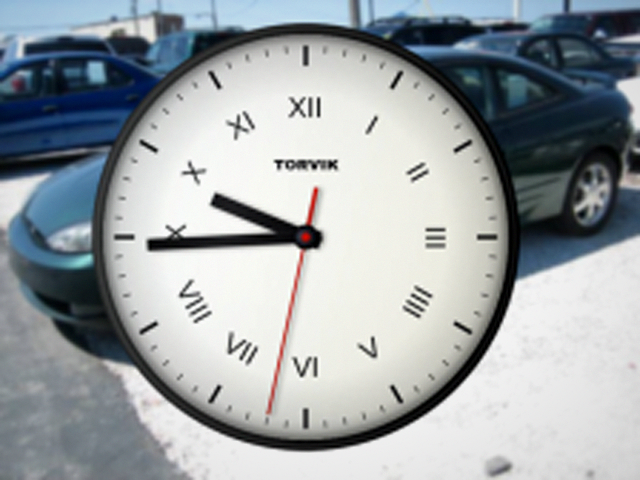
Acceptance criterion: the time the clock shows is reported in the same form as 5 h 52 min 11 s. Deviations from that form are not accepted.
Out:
9 h 44 min 32 s
